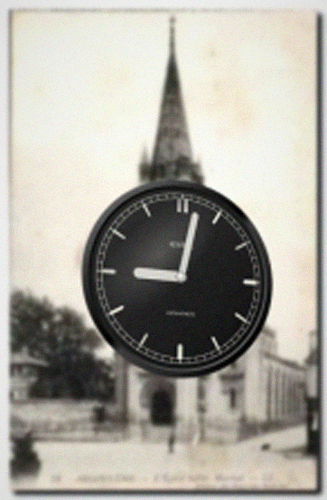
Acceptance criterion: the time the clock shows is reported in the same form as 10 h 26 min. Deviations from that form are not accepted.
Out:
9 h 02 min
